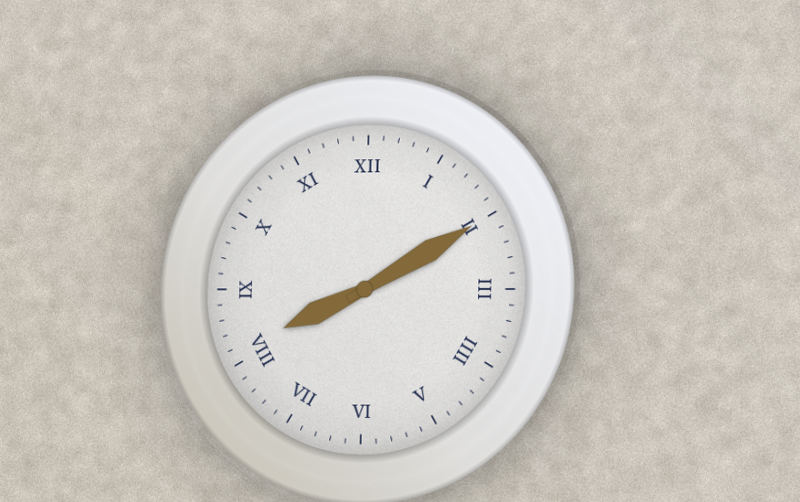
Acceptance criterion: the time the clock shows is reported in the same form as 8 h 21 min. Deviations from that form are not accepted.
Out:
8 h 10 min
